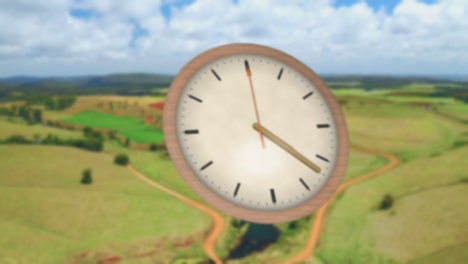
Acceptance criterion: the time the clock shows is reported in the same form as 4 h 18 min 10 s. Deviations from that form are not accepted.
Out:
4 h 22 min 00 s
